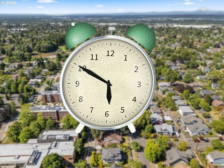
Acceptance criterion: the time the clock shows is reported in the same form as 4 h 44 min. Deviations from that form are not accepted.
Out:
5 h 50 min
